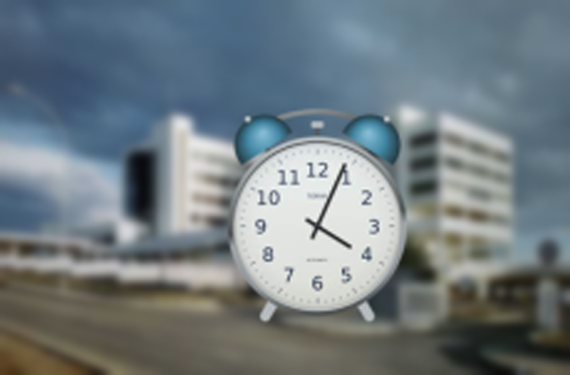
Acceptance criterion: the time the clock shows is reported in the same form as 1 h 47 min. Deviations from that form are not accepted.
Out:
4 h 04 min
